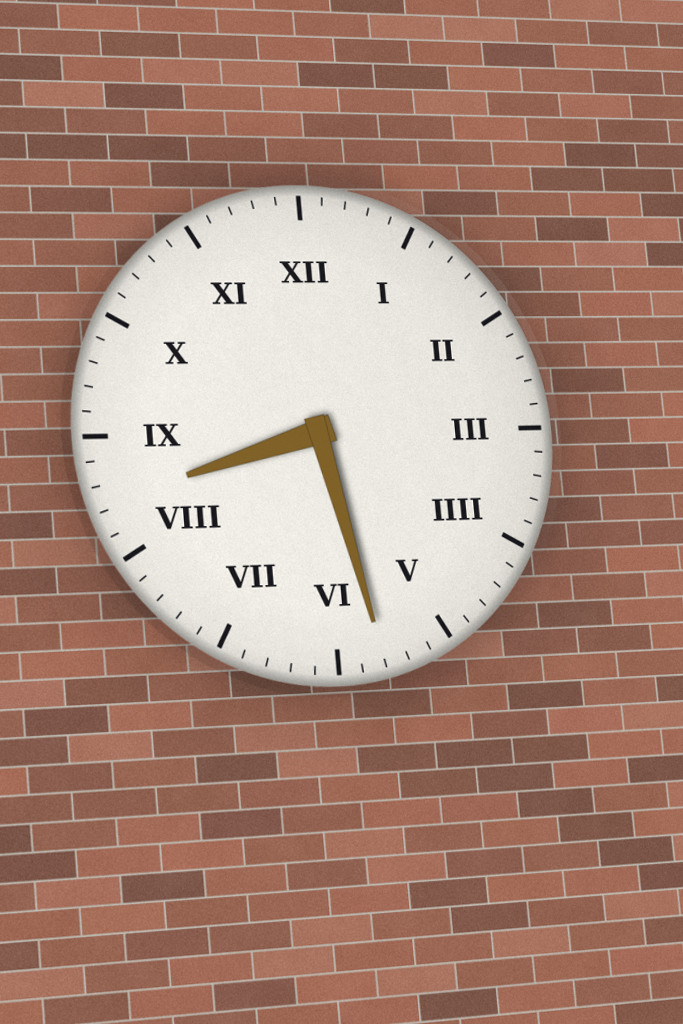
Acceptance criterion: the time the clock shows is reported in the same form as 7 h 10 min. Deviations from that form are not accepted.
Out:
8 h 28 min
